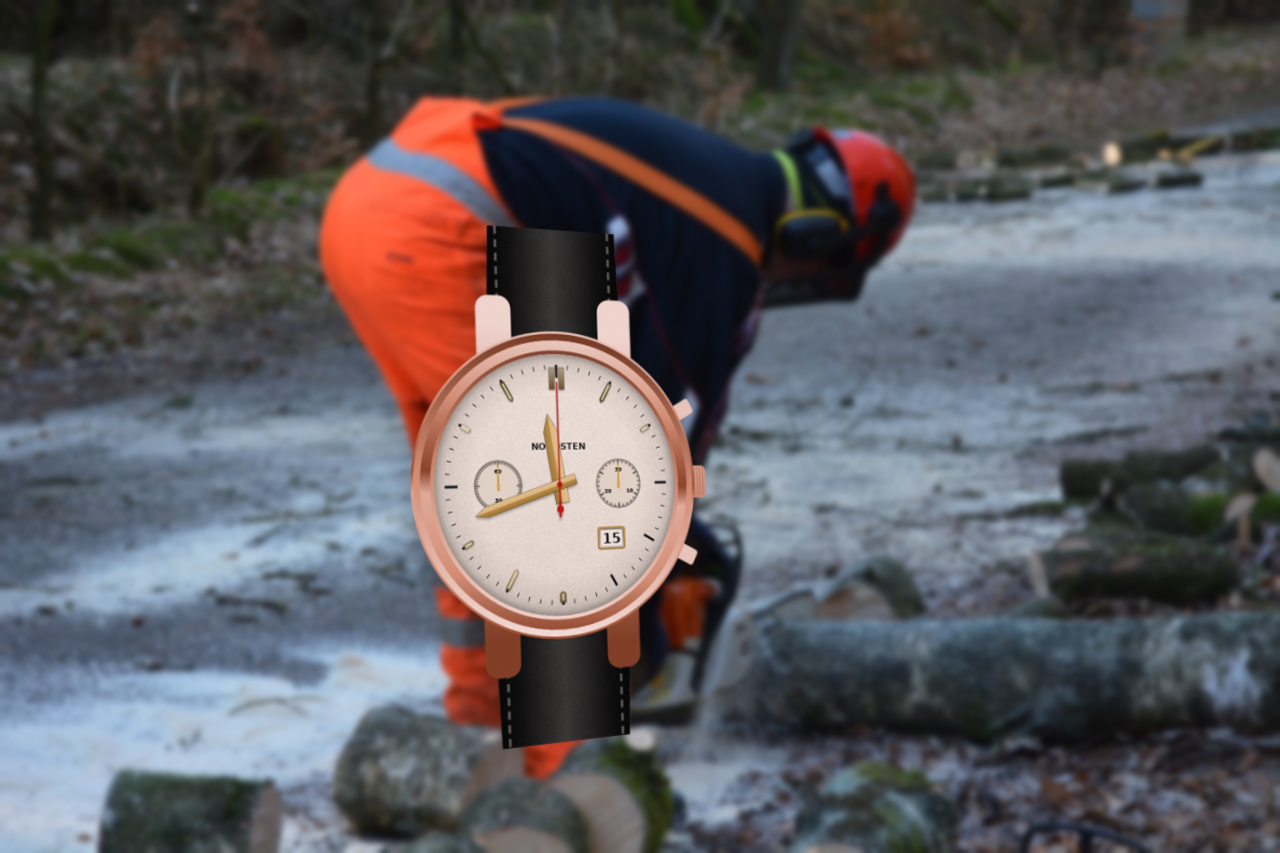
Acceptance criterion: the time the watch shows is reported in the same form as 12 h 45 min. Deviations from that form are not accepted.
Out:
11 h 42 min
